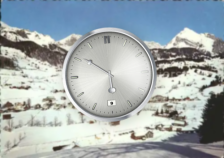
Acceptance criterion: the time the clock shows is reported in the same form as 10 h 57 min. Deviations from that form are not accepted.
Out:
5 h 51 min
